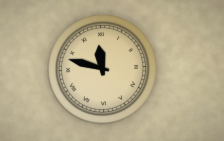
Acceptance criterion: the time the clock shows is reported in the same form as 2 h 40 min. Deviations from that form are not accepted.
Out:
11 h 48 min
